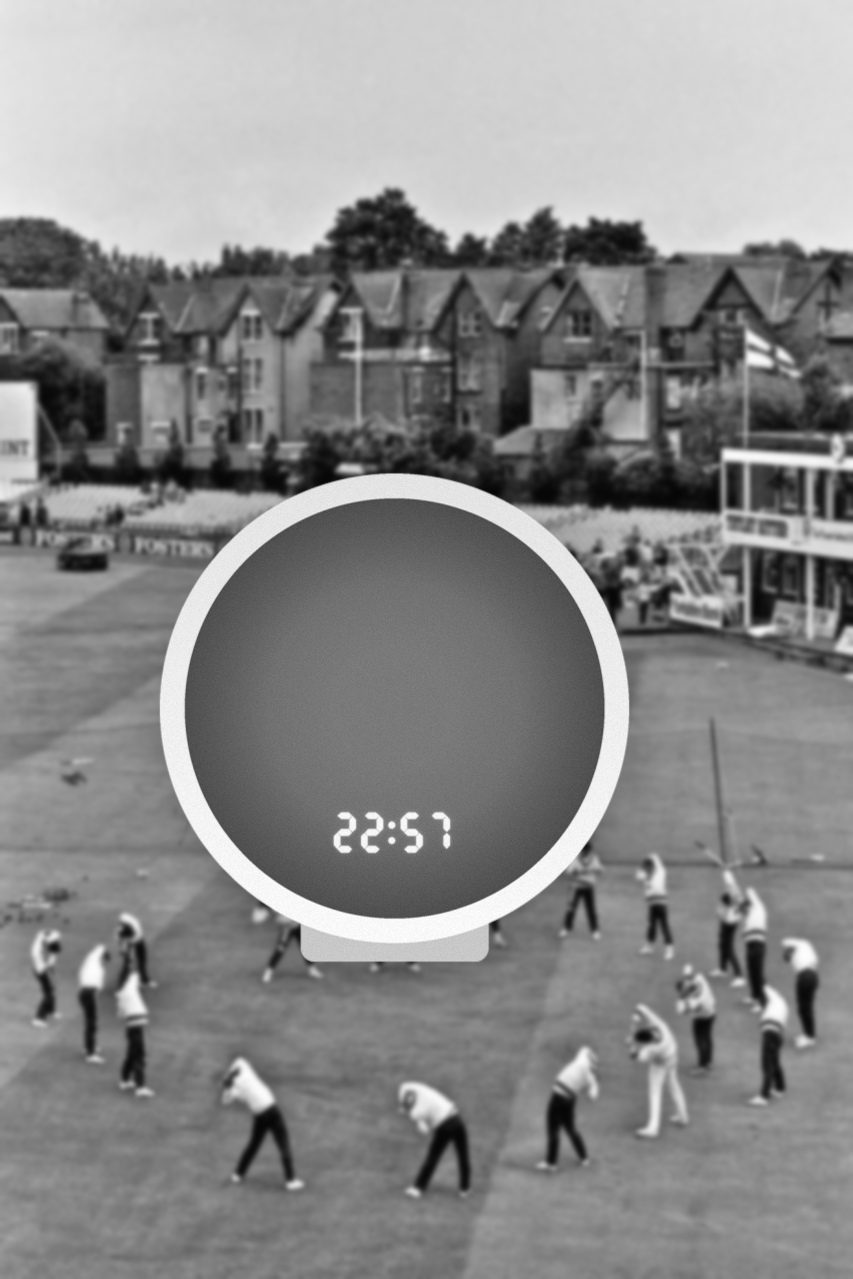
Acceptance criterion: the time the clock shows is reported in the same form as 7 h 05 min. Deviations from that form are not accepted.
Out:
22 h 57 min
